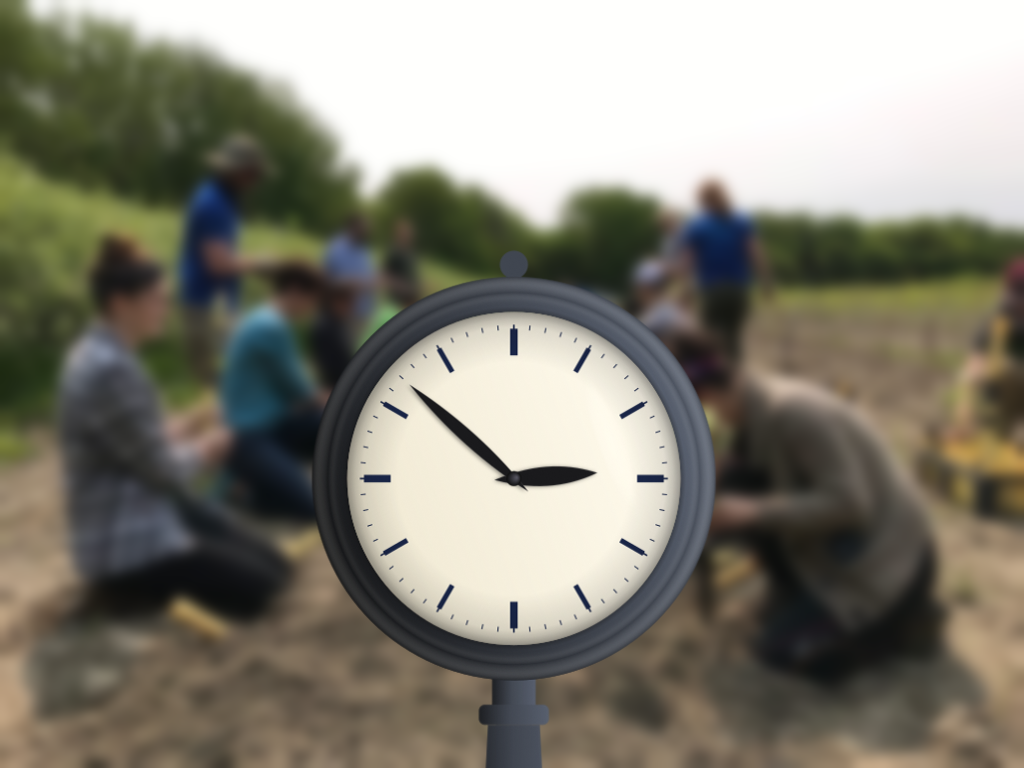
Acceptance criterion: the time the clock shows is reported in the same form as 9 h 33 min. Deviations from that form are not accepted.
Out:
2 h 52 min
